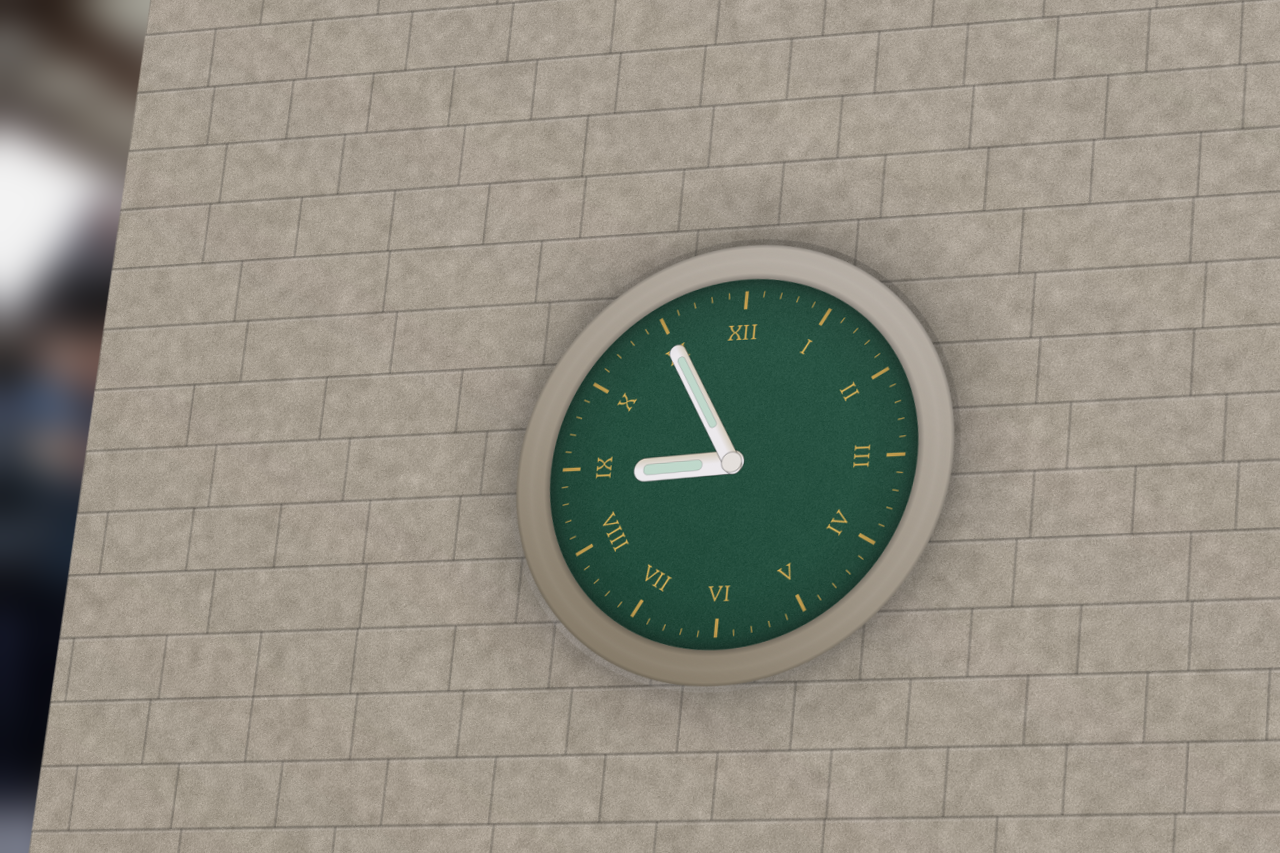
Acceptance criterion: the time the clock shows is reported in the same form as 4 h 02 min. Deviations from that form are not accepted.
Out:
8 h 55 min
